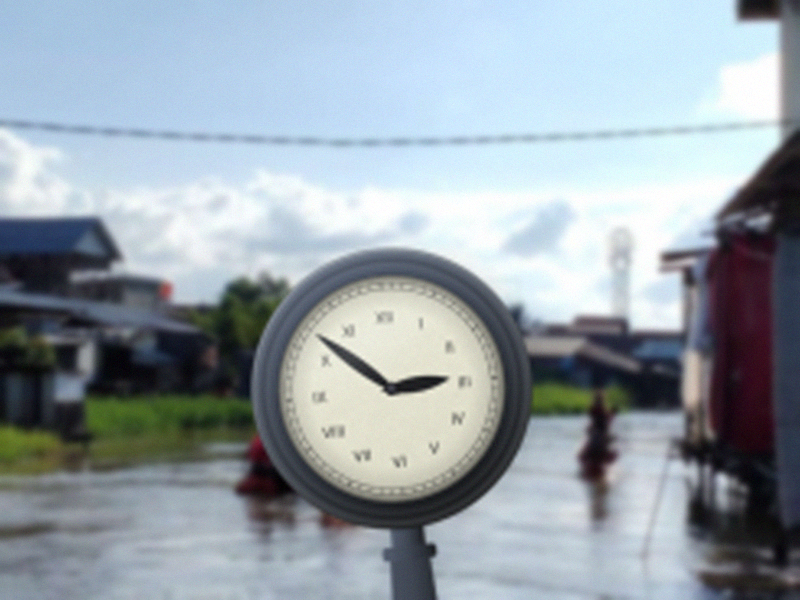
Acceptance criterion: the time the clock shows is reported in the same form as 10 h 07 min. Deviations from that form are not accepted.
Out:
2 h 52 min
